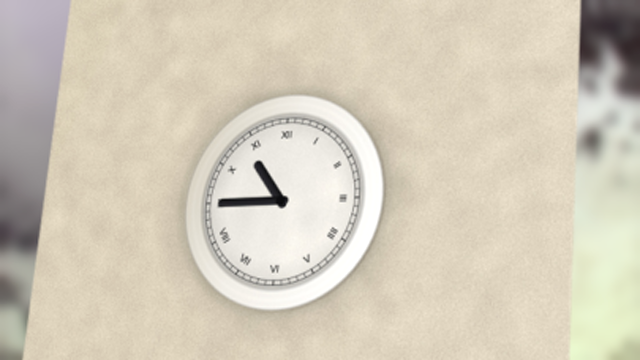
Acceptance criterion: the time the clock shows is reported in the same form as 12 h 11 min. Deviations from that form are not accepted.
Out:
10 h 45 min
